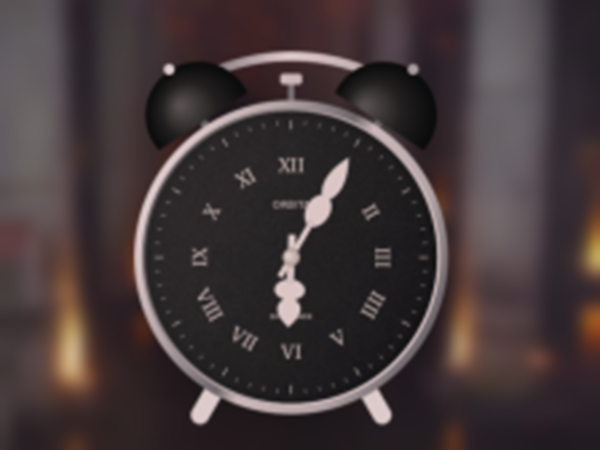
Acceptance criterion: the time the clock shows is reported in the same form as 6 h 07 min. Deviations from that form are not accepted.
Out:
6 h 05 min
